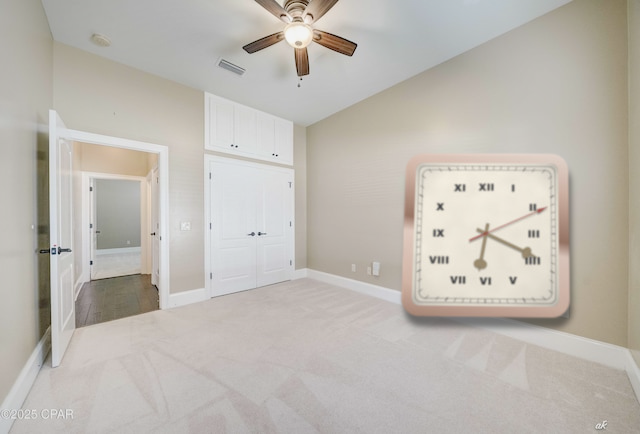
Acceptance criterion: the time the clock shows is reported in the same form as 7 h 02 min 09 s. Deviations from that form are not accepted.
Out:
6 h 19 min 11 s
